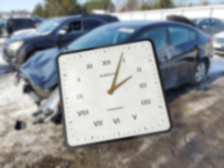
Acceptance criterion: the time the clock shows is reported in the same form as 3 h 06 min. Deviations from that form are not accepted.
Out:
2 h 04 min
